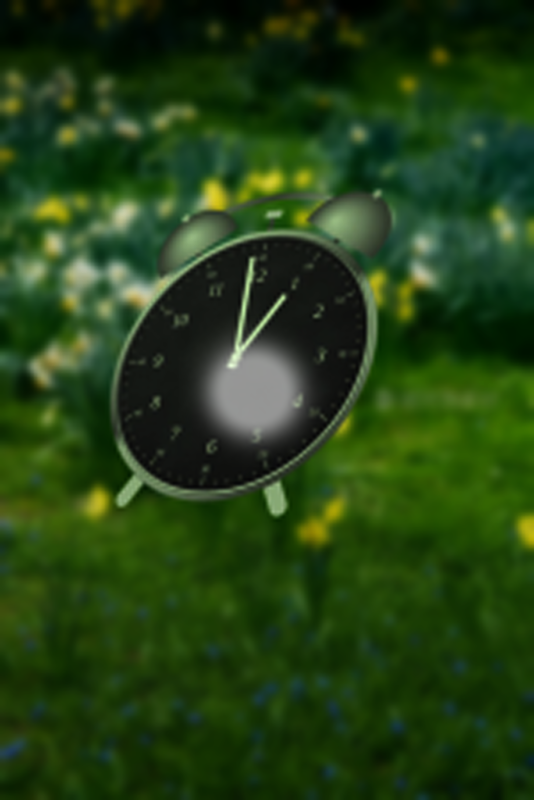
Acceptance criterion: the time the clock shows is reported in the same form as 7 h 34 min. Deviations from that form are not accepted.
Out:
12 h 59 min
